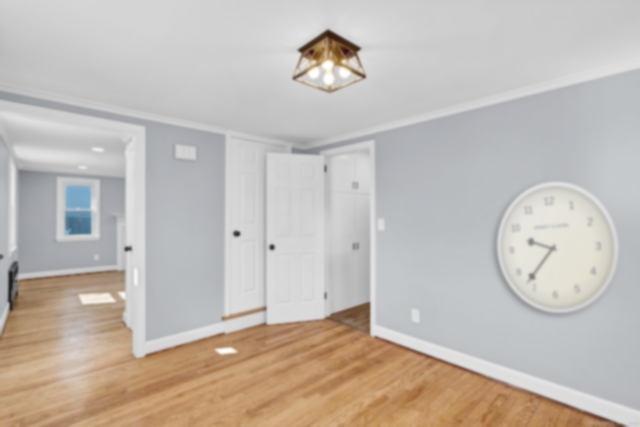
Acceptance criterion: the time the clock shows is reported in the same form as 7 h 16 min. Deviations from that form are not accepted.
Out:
9 h 37 min
